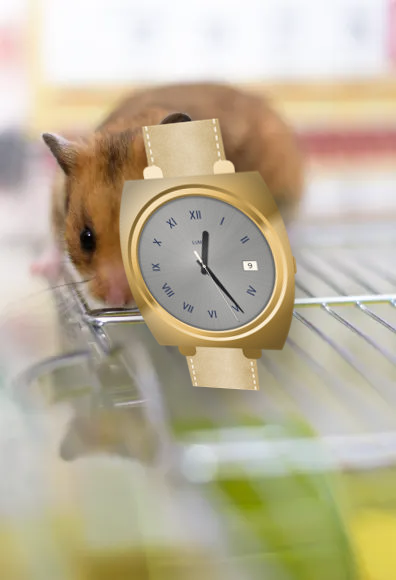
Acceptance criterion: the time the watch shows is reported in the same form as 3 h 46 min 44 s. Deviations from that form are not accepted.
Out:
12 h 24 min 26 s
